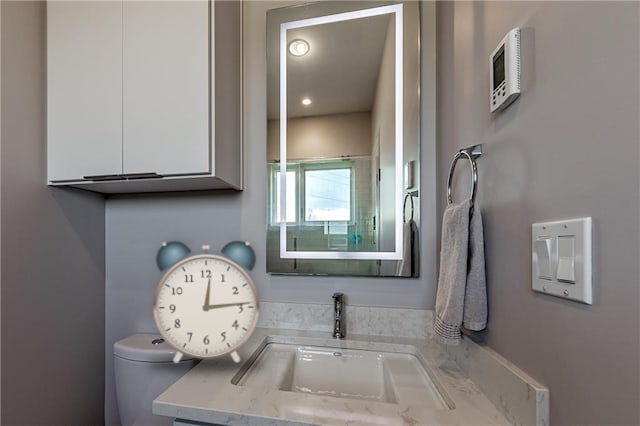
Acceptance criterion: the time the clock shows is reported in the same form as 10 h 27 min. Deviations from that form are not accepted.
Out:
12 h 14 min
